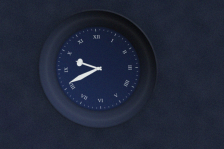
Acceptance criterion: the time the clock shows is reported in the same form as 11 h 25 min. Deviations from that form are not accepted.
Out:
9 h 41 min
